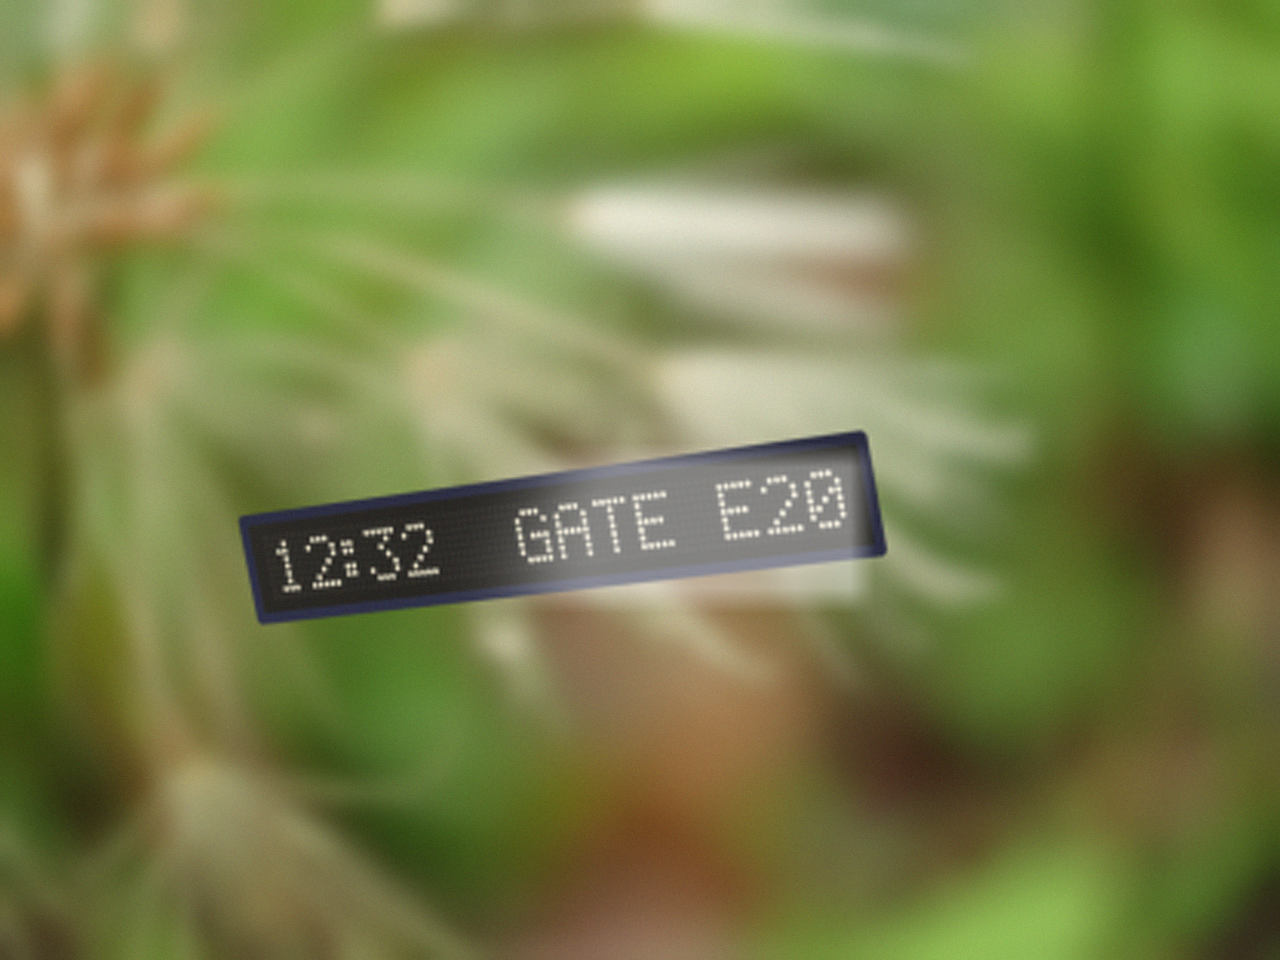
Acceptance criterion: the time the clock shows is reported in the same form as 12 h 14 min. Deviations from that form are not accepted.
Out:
12 h 32 min
